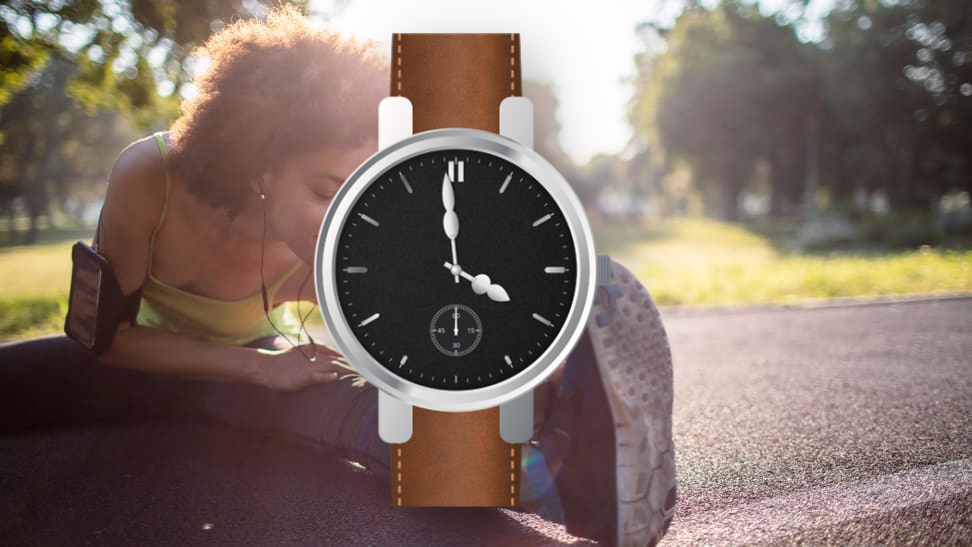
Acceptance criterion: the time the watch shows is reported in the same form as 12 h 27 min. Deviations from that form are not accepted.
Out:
3 h 59 min
